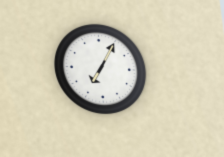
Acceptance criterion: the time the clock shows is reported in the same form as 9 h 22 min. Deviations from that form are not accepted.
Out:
7 h 05 min
